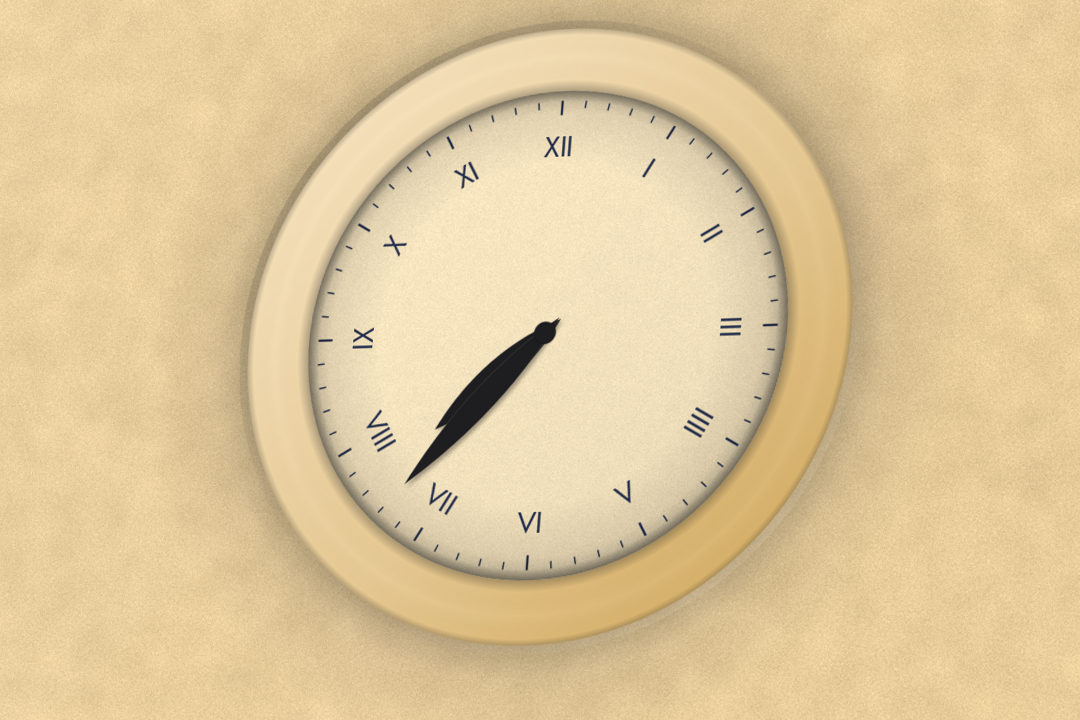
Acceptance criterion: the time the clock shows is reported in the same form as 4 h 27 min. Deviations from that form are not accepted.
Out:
7 h 37 min
